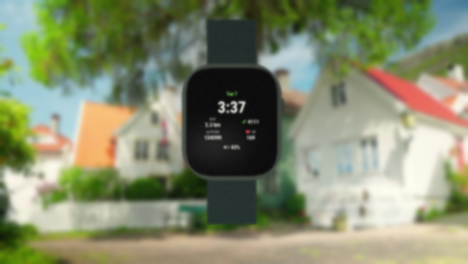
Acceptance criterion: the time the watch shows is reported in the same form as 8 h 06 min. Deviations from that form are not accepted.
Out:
3 h 37 min
